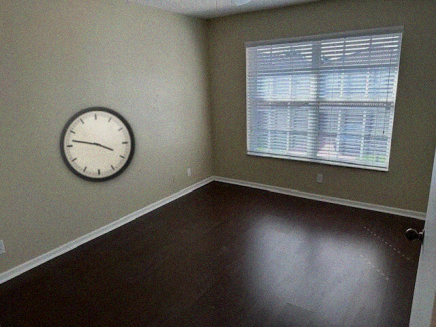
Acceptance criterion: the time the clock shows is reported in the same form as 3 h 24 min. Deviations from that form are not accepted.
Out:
3 h 47 min
